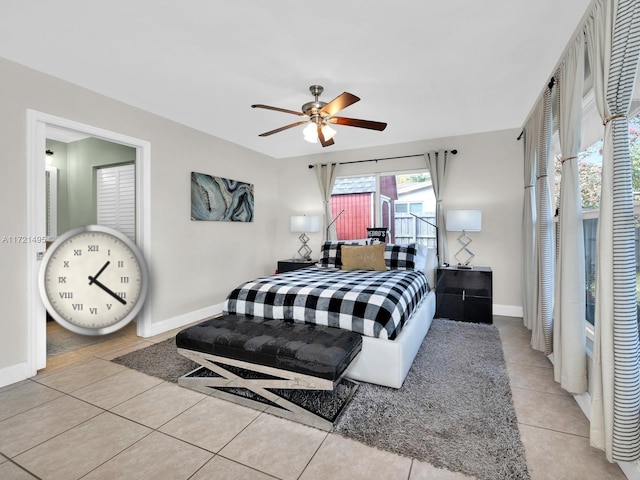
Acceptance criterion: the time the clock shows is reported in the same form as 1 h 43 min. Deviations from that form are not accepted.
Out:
1 h 21 min
